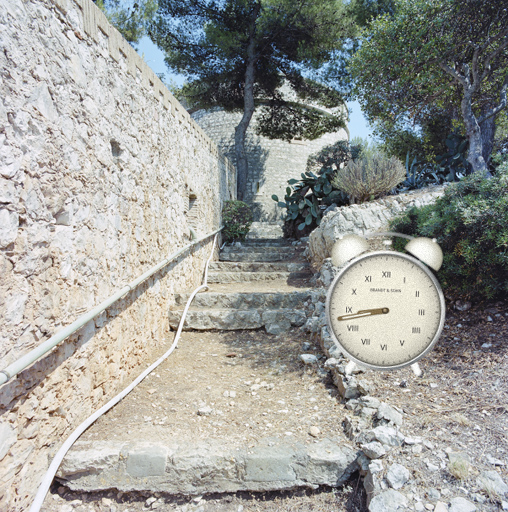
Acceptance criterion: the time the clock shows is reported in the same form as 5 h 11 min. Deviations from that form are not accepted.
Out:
8 h 43 min
